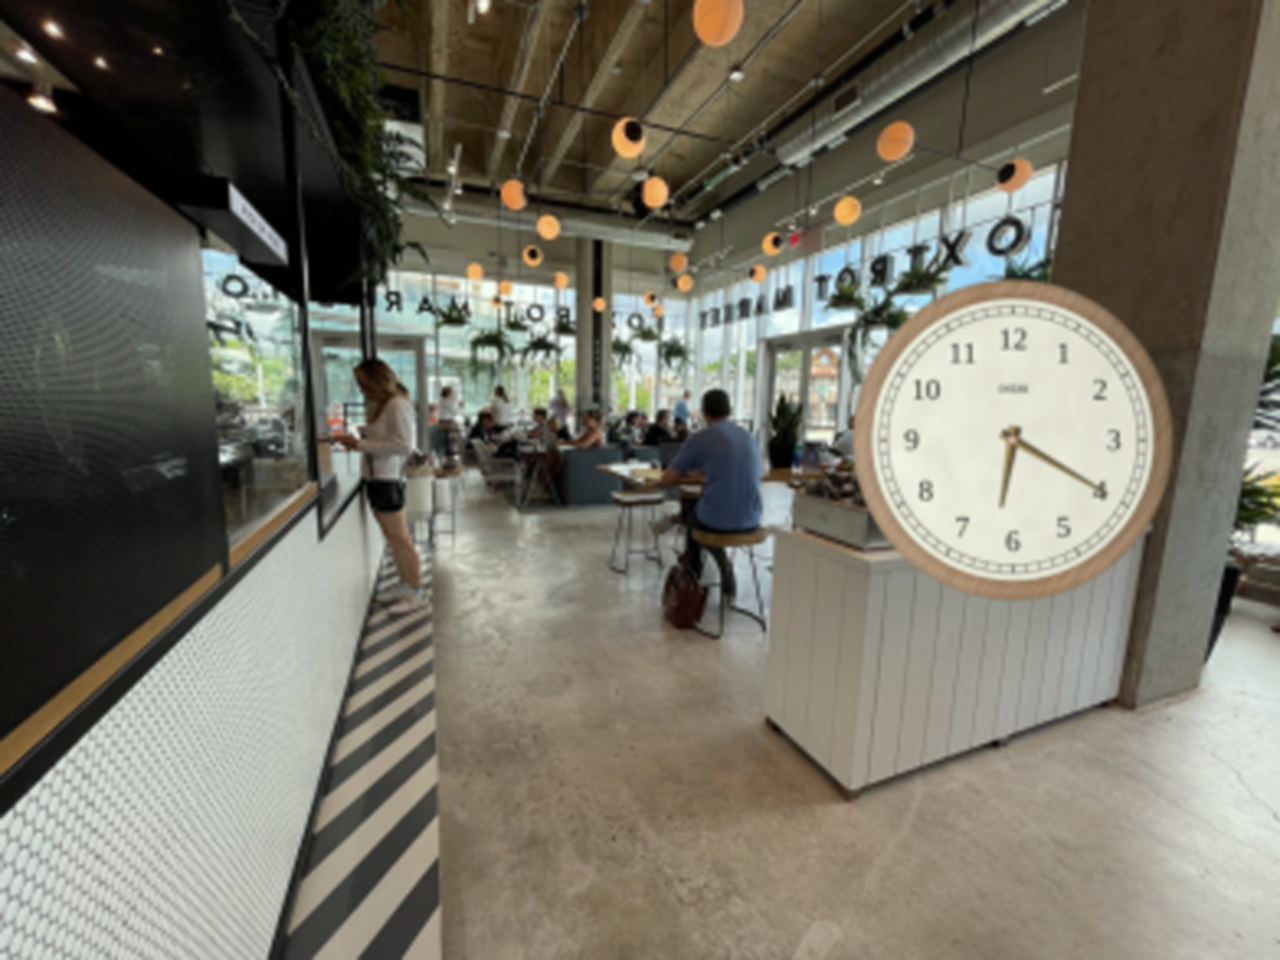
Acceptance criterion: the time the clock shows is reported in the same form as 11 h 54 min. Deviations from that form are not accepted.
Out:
6 h 20 min
